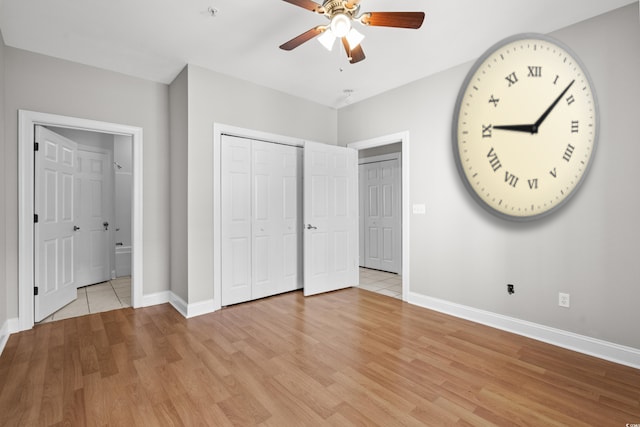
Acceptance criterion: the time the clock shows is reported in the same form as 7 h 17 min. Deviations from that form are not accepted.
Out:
9 h 08 min
